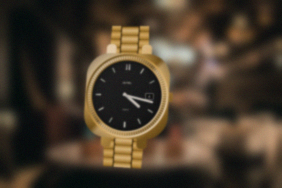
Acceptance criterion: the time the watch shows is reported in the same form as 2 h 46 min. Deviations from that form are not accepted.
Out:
4 h 17 min
